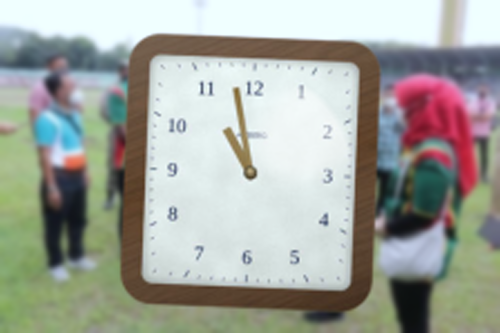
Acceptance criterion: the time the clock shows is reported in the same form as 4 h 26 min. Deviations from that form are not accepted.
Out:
10 h 58 min
